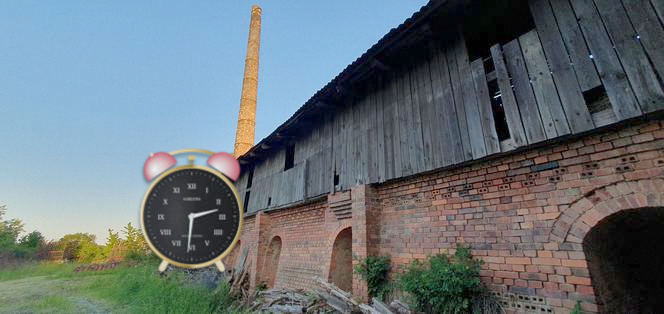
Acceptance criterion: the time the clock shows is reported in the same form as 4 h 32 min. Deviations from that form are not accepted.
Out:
2 h 31 min
